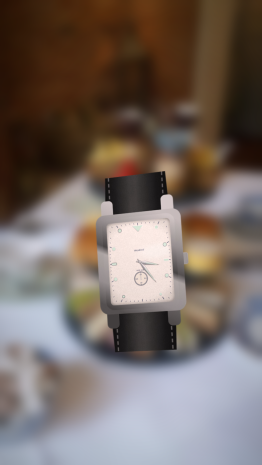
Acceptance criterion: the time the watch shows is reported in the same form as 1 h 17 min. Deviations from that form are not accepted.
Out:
3 h 24 min
